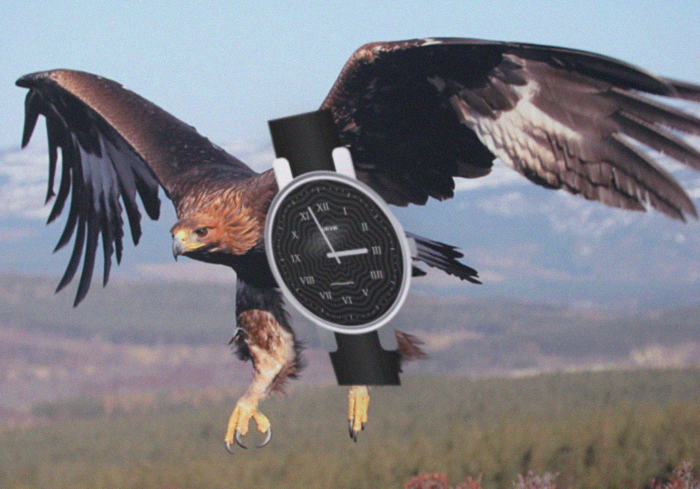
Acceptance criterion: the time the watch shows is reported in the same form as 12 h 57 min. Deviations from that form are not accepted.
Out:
2 h 57 min
